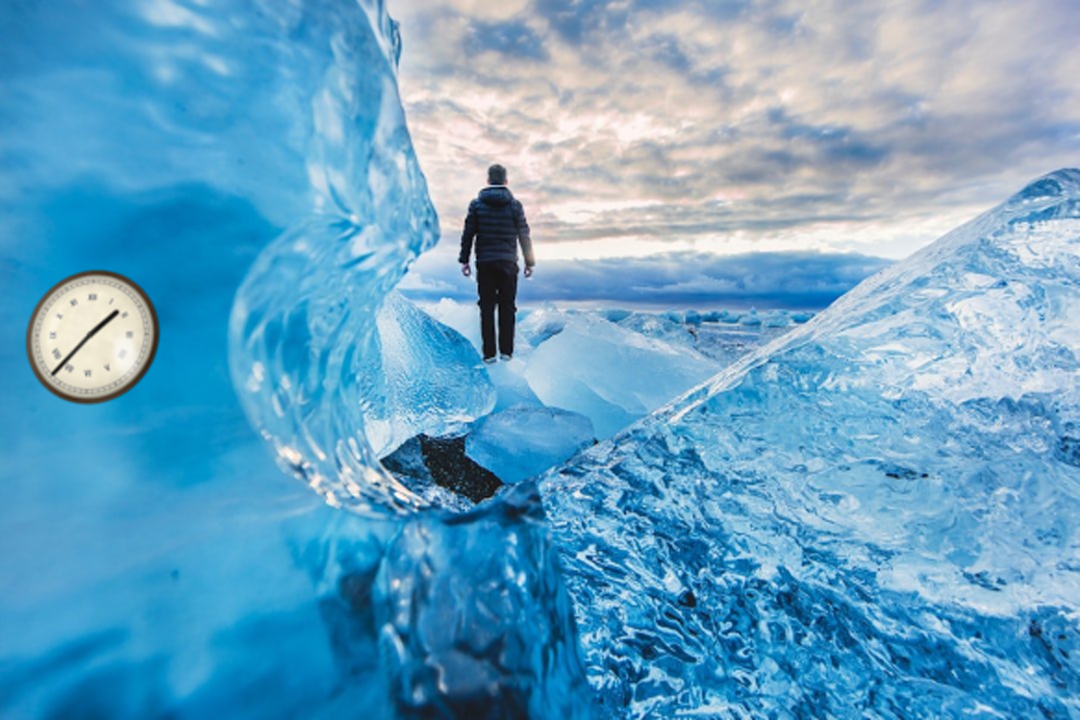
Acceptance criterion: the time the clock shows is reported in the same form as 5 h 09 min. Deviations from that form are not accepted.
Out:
1 h 37 min
